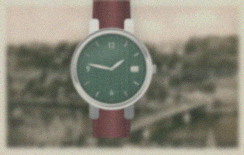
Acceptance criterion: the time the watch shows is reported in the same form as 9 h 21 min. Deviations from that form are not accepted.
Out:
1 h 47 min
